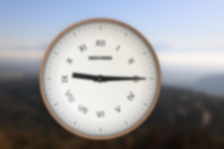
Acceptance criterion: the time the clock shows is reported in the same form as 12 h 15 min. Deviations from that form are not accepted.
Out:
9 h 15 min
